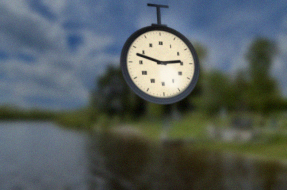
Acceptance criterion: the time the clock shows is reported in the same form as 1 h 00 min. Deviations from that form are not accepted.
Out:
2 h 48 min
